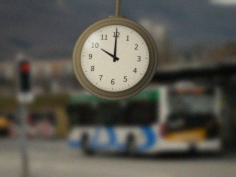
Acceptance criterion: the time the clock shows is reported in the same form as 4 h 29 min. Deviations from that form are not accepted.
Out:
10 h 00 min
